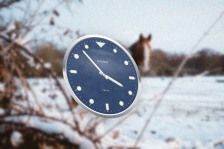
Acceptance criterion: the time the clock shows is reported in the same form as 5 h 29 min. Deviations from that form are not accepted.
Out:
3 h 53 min
